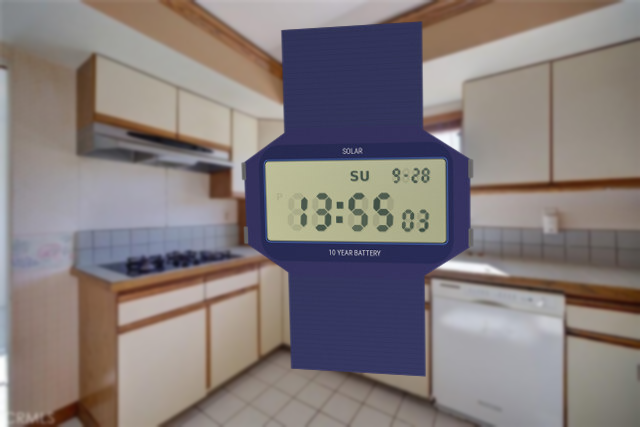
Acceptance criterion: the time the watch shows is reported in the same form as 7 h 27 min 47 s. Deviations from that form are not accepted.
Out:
13 h 55 min 03 s
